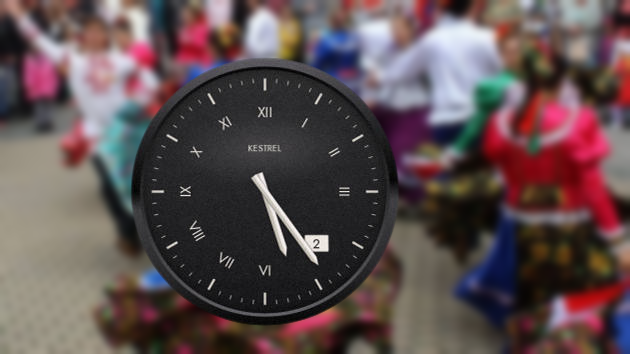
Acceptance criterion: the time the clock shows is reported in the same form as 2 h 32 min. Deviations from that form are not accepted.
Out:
5 h 24 min
